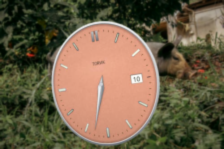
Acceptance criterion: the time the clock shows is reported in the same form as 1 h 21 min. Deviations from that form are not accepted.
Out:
6 h 33 min
